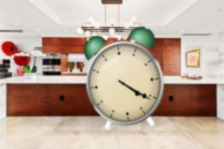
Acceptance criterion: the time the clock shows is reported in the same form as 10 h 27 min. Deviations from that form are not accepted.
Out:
4 h 21 min
